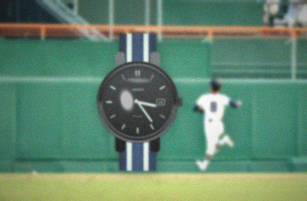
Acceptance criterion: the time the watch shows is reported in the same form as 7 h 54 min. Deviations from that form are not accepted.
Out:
3 h 24 min
